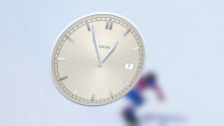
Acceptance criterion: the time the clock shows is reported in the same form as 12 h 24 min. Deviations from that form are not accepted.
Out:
12 h 56 min
